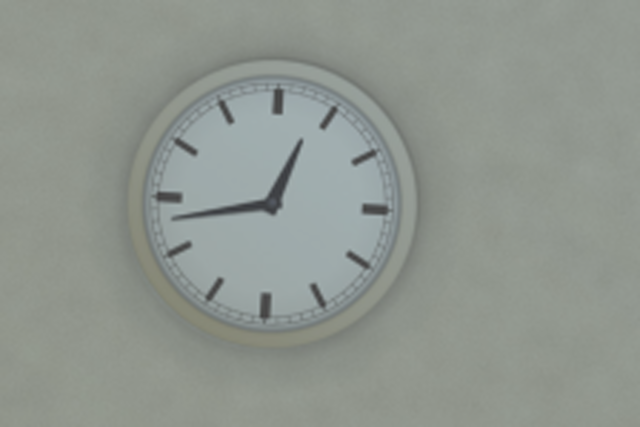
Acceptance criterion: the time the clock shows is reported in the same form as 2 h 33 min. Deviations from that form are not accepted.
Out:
12 h 43 min
